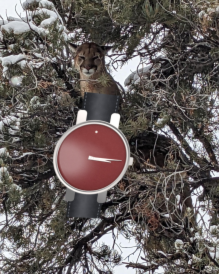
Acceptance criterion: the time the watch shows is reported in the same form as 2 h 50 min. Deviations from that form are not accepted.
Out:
3 h 15 min
